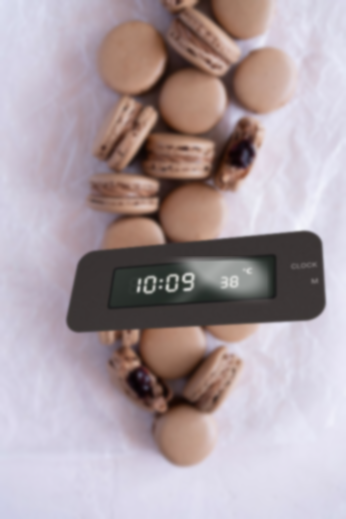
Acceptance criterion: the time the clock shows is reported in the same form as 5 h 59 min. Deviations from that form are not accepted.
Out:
10 h 09 min
